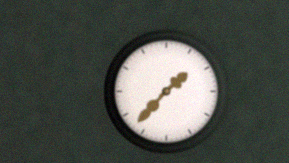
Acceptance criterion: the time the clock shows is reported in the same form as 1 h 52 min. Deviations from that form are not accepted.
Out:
1 h 37 min
